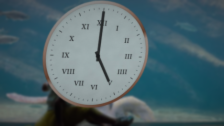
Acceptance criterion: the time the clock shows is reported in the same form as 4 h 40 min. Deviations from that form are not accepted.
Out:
5 h 00 min
